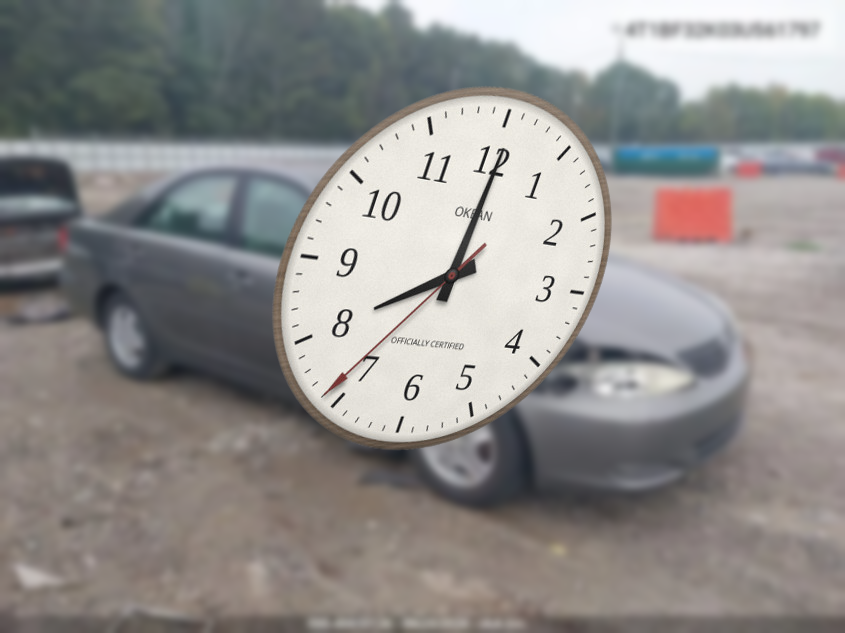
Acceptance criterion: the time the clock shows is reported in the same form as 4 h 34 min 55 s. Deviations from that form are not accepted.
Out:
8 h 00 min 36 s
